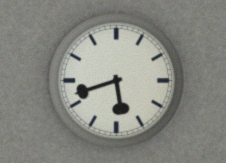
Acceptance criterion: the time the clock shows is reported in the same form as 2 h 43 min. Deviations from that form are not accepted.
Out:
5 h 42 min
